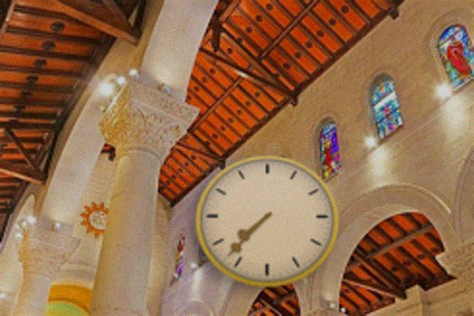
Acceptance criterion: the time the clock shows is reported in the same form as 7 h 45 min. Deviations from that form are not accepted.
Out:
7 h 37 min
